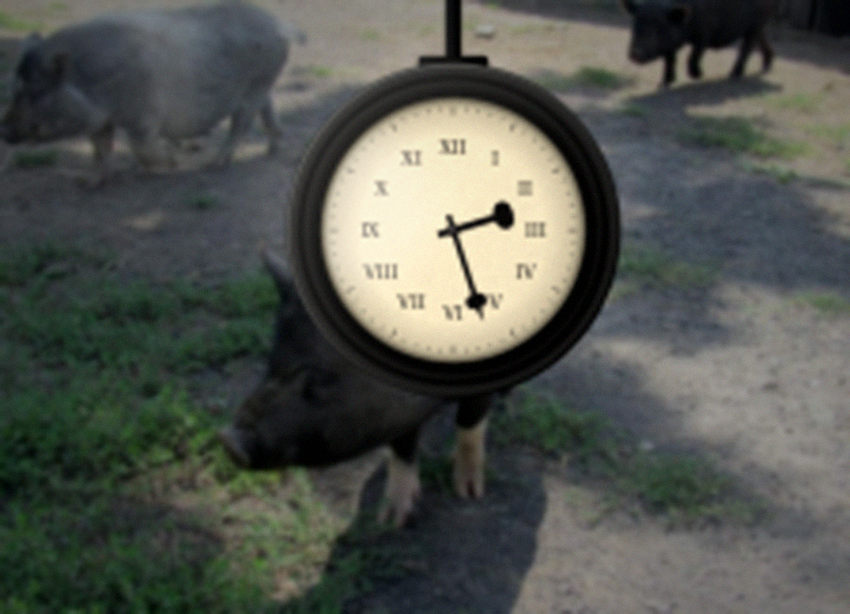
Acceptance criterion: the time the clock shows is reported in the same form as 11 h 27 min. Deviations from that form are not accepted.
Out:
2 h 27 min
